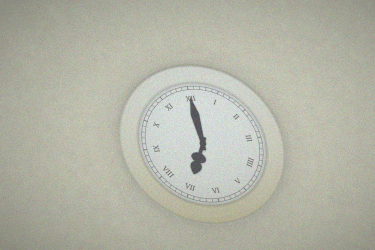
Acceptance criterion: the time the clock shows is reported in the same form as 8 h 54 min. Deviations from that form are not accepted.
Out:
7 h 00 min
